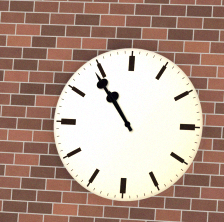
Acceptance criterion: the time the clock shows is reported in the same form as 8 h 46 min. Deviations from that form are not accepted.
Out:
10 h 54 min
